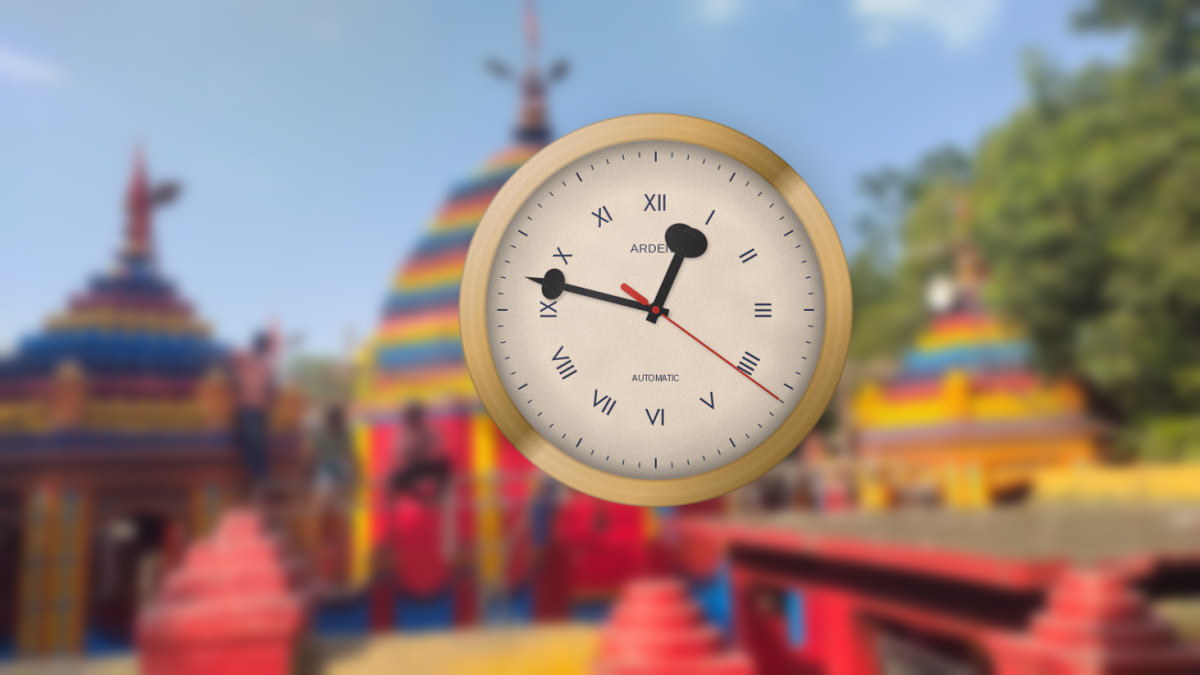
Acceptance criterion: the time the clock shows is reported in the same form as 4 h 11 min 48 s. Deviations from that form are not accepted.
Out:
12 h 47 min 21 s
